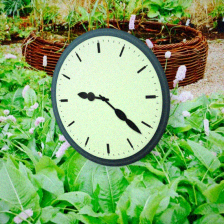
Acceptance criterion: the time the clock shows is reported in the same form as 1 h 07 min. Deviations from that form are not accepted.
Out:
9 h 22 min
